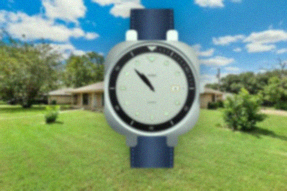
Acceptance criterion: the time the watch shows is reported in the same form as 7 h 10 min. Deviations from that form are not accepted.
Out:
10 h 53 min
